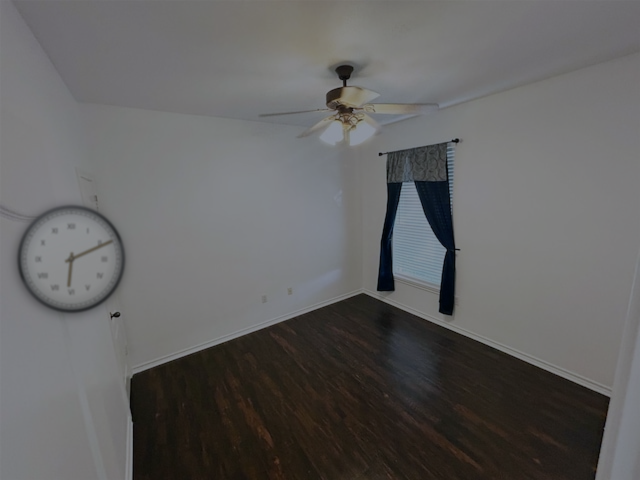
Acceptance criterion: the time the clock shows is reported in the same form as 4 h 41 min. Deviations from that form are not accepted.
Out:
6 h 11 min
